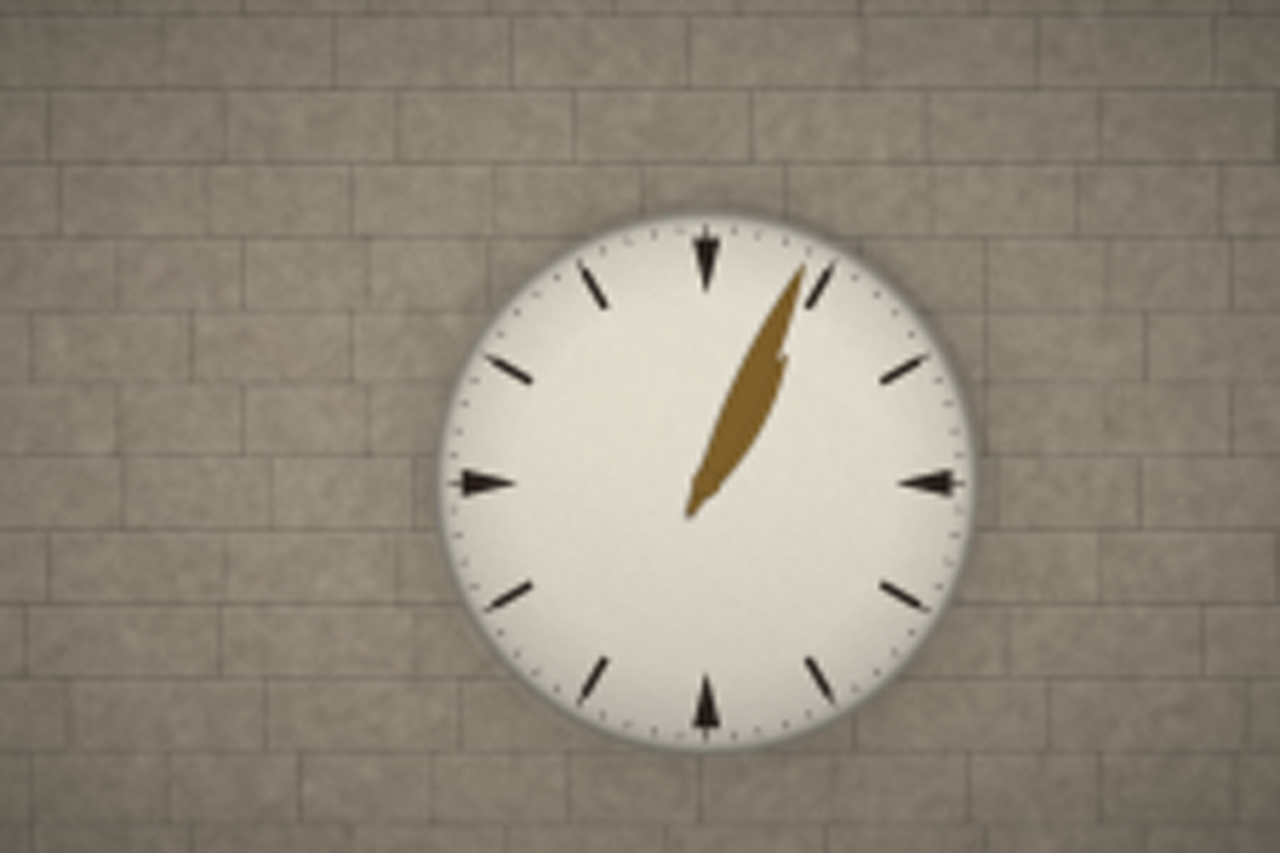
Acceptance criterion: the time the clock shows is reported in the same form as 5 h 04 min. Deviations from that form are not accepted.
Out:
1 h 04 min
